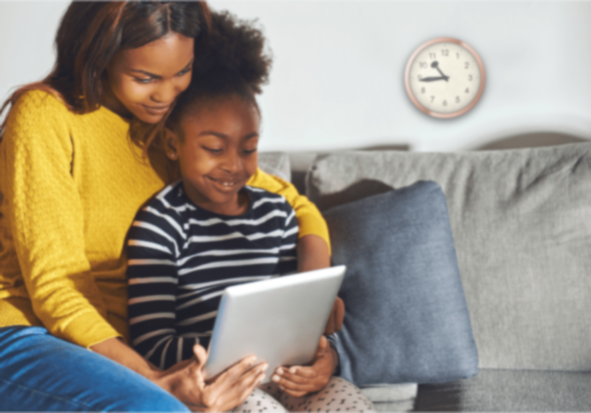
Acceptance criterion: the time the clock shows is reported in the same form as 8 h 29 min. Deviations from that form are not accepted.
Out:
10 h 44 min
